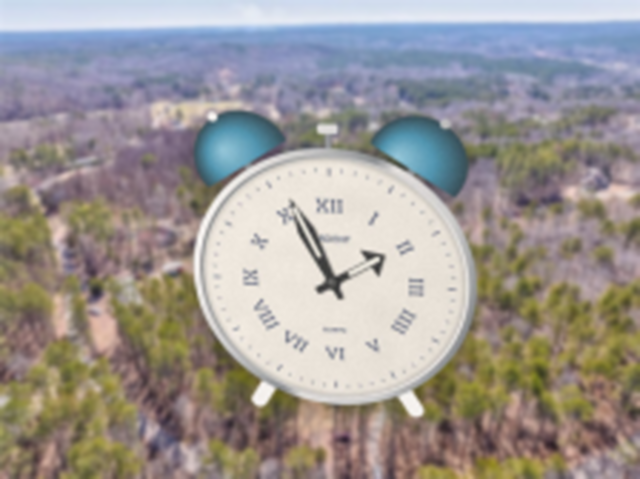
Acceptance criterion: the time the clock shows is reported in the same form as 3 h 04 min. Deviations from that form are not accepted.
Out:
1 h 56 min
